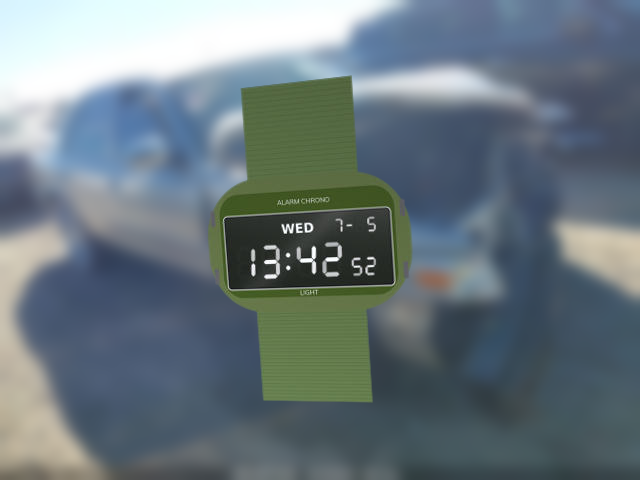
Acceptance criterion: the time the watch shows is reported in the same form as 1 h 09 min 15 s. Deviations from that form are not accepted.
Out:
13 h 42 min 52 s
